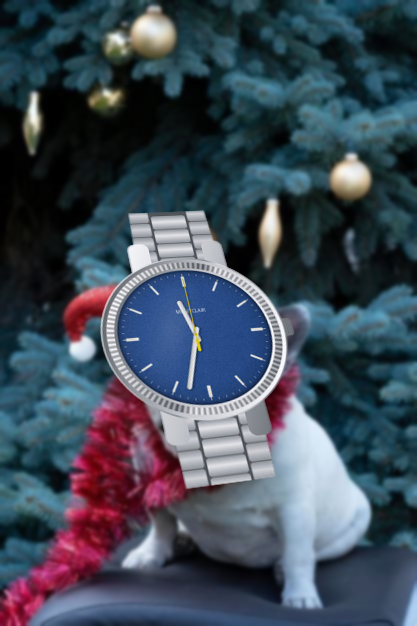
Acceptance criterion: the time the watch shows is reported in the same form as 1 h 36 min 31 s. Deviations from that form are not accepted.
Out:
11 h 33 min 00 s
